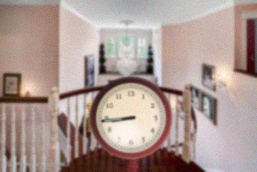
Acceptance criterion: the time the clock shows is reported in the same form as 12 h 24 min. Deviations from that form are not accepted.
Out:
8 h 44 min
